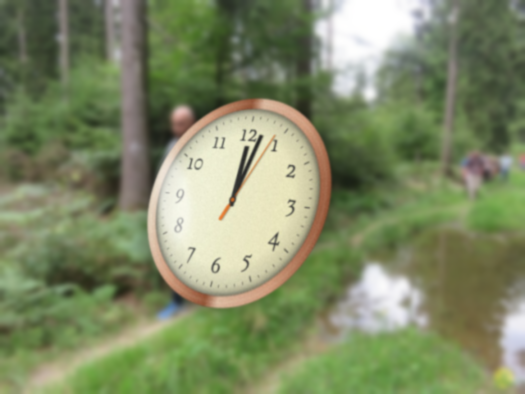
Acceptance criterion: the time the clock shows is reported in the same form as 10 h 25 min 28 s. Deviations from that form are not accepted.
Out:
12 h 02 min 04 s
